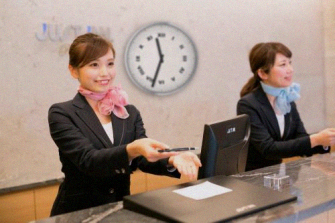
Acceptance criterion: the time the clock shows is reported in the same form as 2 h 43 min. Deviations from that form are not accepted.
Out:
11 h 33 min
